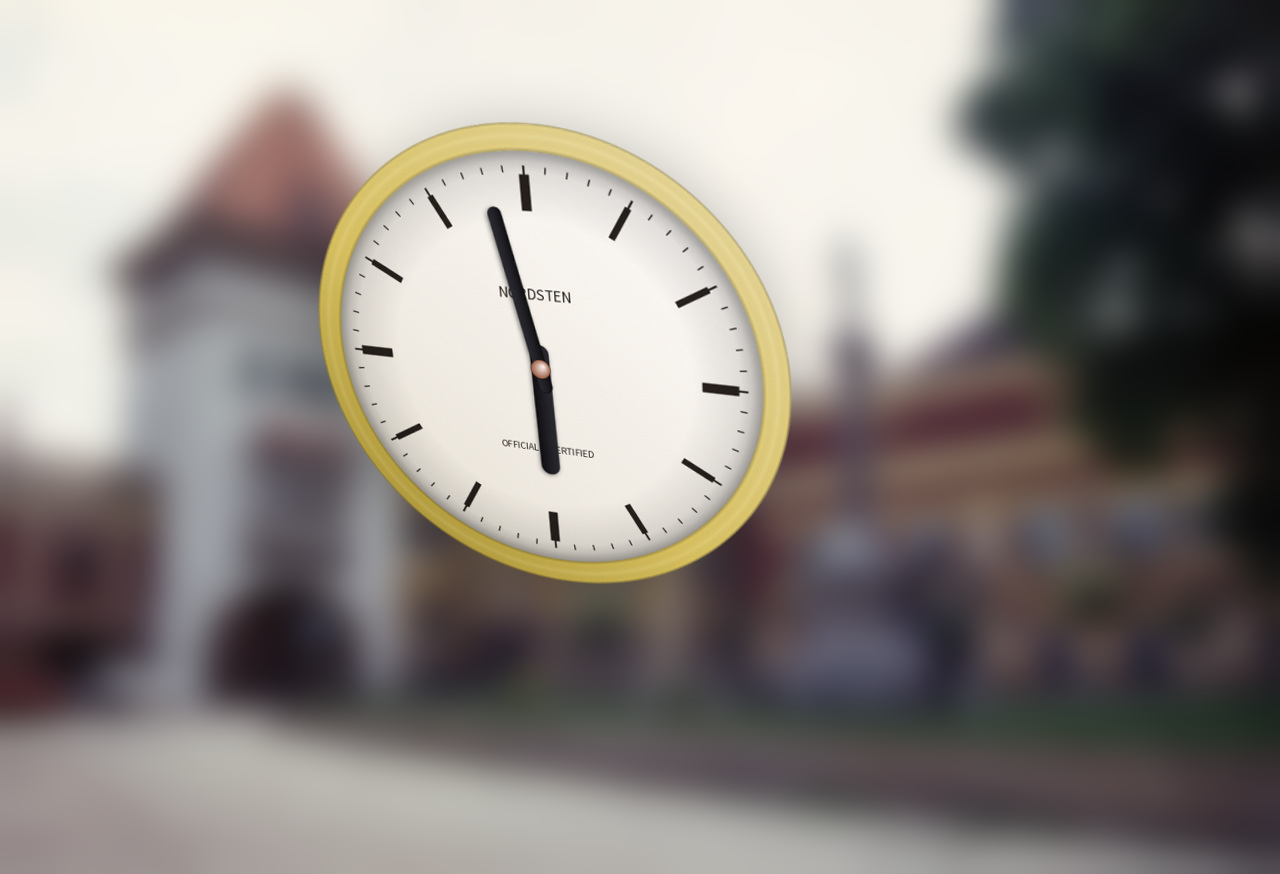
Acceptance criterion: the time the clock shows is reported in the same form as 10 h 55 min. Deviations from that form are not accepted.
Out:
5 h 58 min
